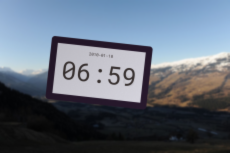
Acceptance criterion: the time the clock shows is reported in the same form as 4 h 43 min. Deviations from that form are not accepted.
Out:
6 h 59 min
